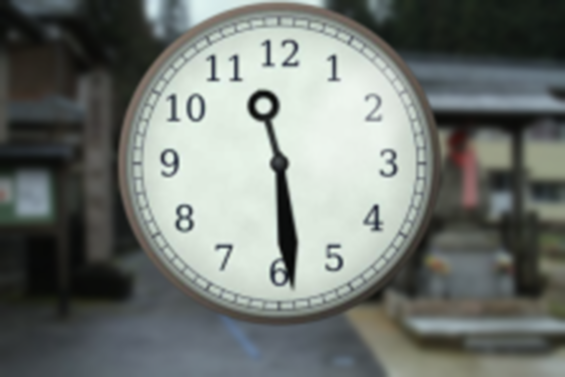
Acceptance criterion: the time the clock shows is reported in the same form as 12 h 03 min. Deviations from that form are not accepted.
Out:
11 h 29 min
